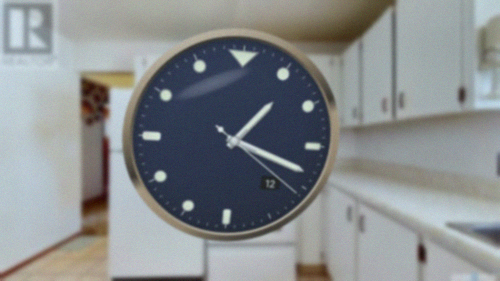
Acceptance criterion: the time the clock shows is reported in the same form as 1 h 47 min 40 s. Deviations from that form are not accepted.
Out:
1 h 18 min 21 s
